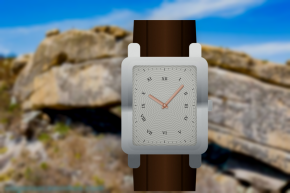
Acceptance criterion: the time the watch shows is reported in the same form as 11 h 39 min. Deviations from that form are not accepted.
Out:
10 h 07 min
